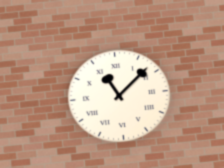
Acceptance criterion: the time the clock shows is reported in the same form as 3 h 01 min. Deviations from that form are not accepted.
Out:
11 h 08 min
